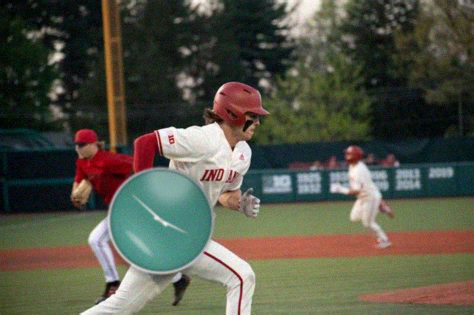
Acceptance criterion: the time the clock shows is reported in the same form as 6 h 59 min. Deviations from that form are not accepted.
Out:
3 h 52 min
